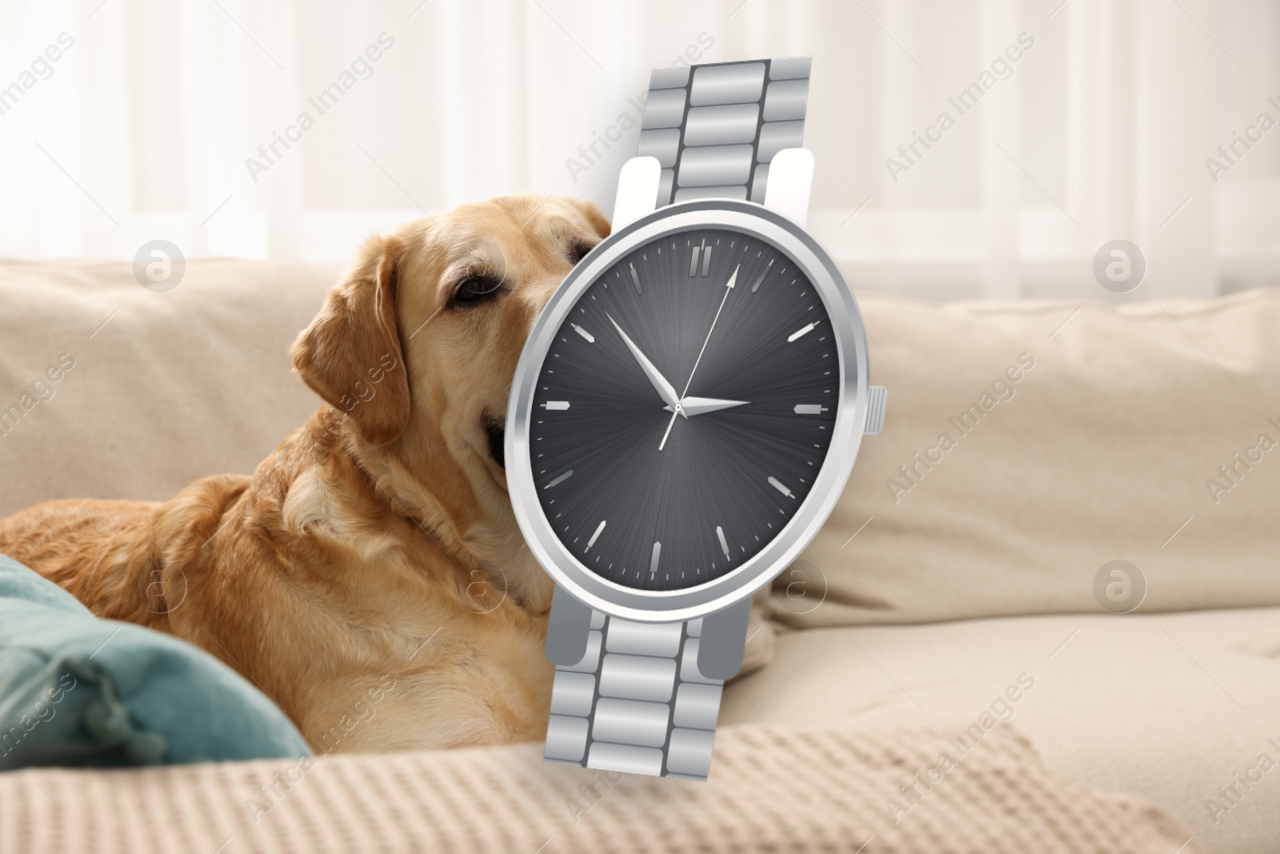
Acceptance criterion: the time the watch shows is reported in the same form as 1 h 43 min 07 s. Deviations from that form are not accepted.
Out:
2 h 52 min 03 s
